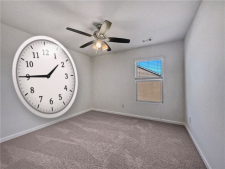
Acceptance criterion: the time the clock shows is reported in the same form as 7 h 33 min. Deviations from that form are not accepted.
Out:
1 h 45 min
